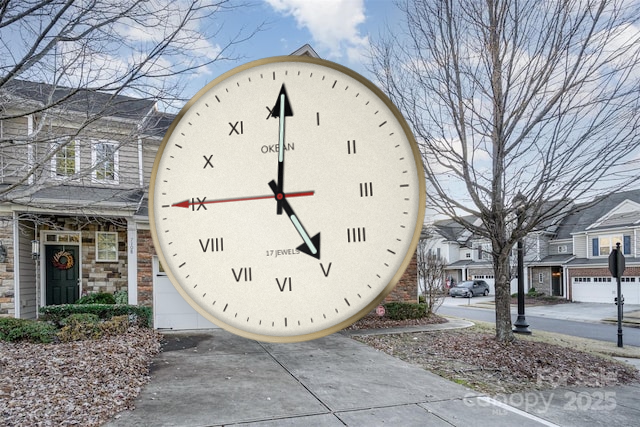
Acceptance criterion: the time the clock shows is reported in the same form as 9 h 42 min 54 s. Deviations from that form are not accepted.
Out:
5 h 00 min 45 s
